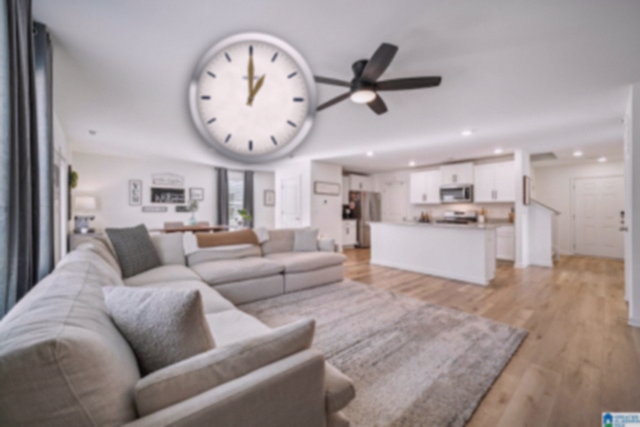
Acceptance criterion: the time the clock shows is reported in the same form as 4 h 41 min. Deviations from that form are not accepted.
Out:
1 h 00 min
